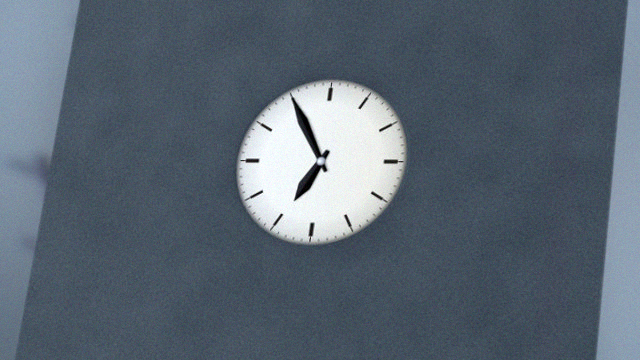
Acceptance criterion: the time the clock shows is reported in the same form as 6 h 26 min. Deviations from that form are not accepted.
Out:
6 h 55 min
